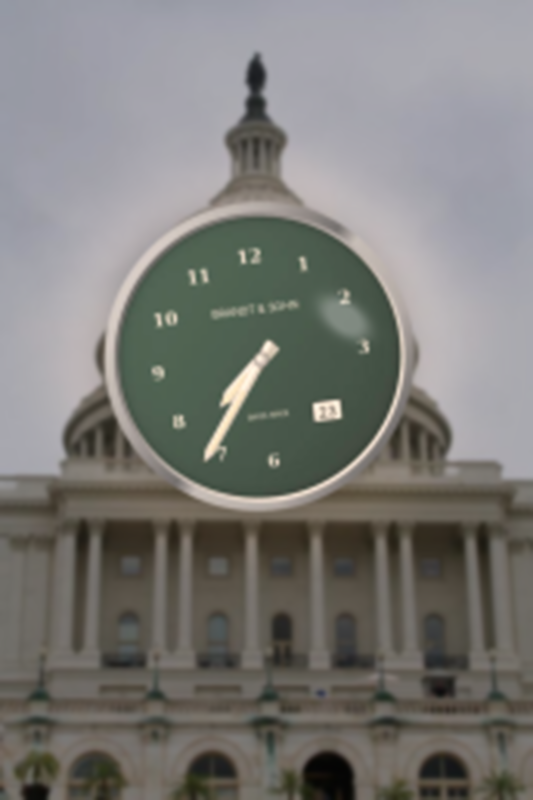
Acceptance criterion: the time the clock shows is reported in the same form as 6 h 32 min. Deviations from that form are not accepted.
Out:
7 h 36 min
